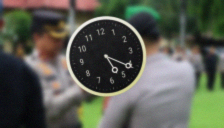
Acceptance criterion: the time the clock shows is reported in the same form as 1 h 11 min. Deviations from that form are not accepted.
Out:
5 h 21 min
